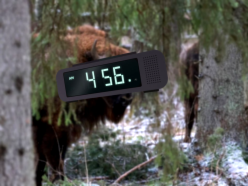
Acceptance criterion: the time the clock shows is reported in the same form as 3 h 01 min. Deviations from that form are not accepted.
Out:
4 h 56 min
